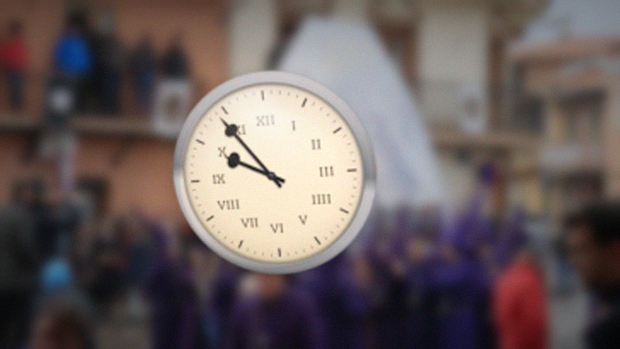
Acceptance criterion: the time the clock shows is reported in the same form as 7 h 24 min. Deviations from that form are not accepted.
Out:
9 h 54 min
